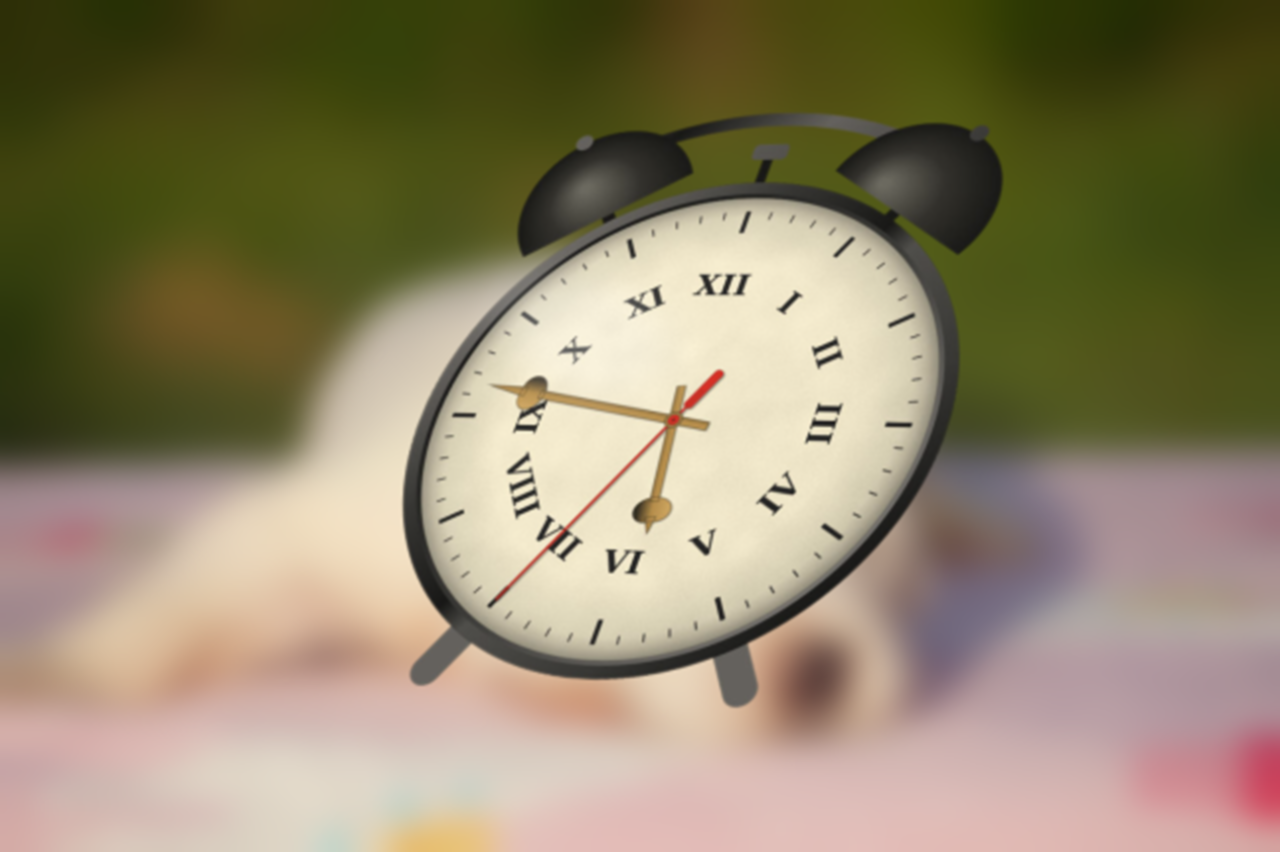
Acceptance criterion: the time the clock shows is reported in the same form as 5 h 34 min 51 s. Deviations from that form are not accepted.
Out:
5 h 46 min 35 s
